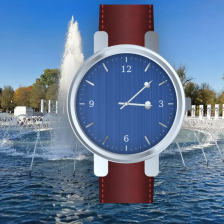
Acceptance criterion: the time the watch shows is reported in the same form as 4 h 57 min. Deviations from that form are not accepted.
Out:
3 h 08 min
